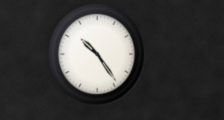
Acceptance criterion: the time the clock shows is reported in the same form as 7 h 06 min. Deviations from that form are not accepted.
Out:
10 h 24 min
